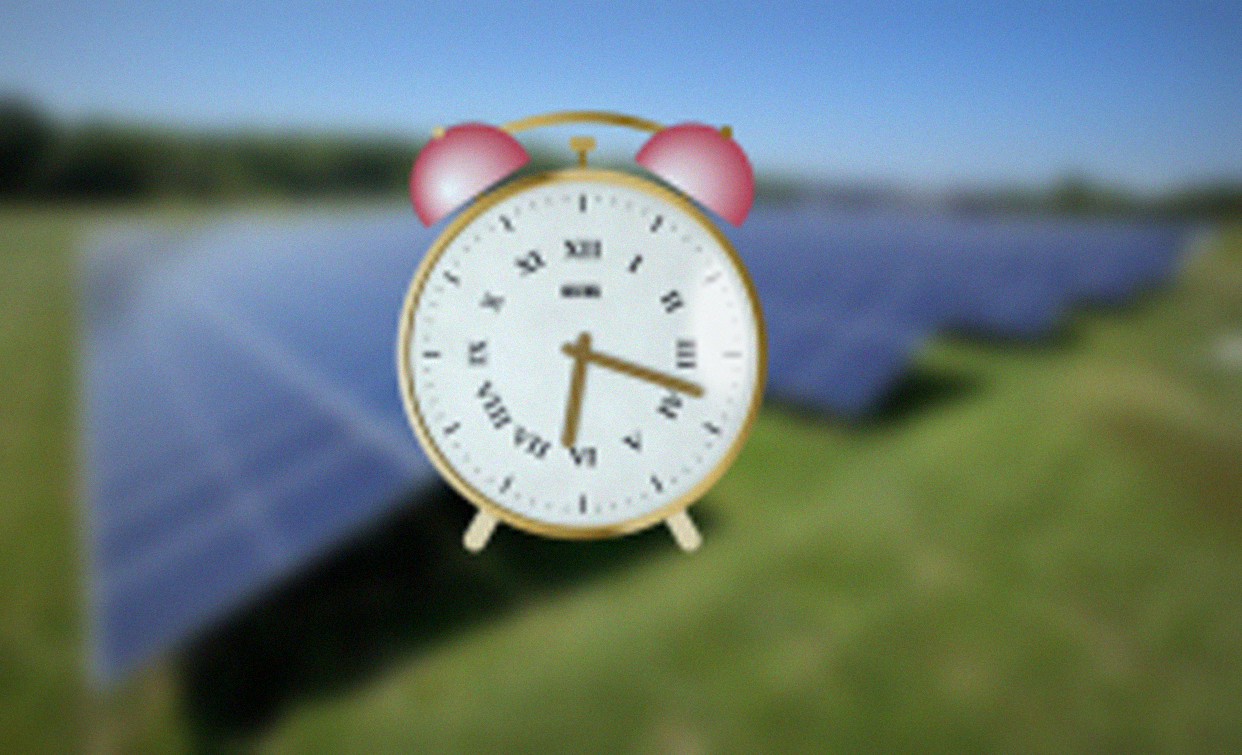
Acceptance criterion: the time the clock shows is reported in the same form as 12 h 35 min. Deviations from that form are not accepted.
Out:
6 h 18 min
